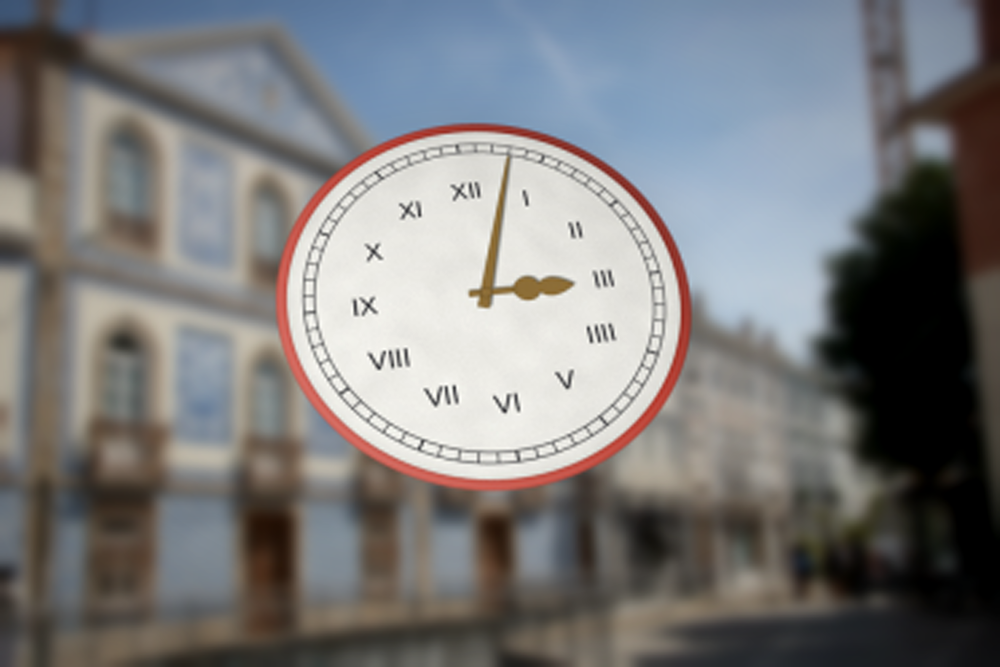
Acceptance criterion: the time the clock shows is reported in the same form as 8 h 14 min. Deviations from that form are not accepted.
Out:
3 h 03 min
